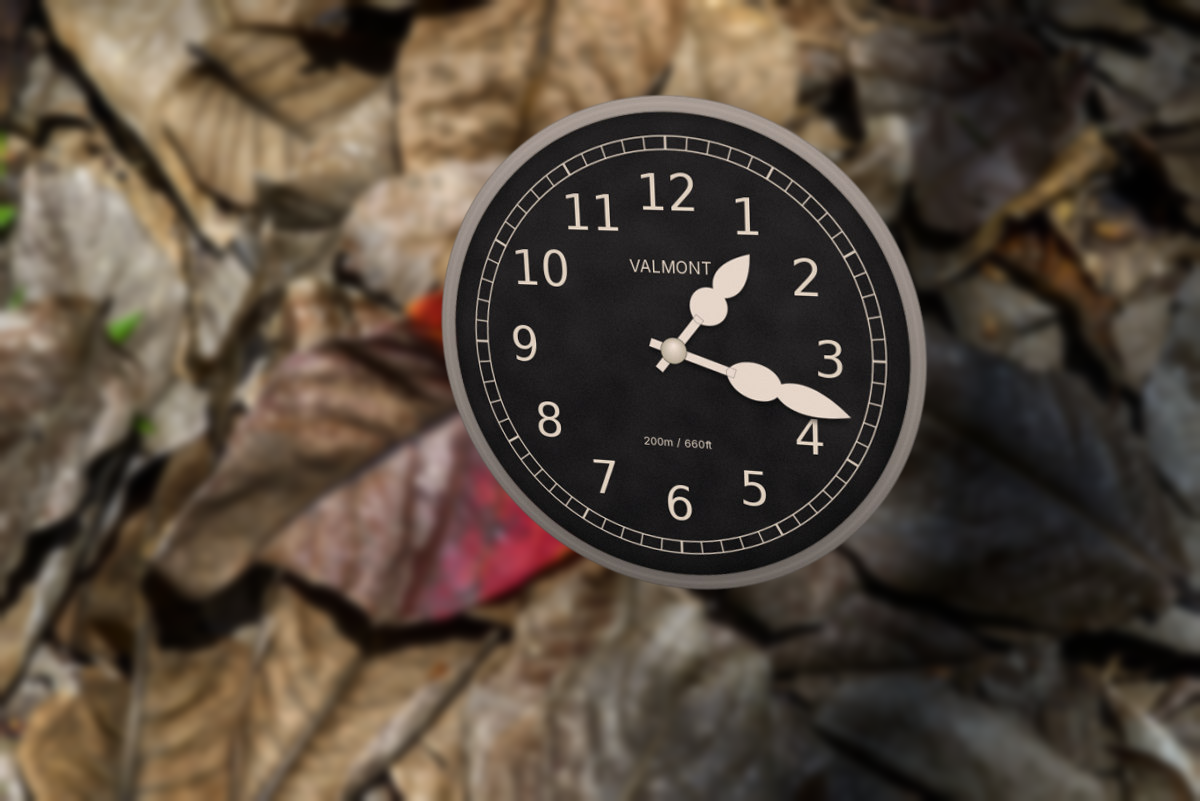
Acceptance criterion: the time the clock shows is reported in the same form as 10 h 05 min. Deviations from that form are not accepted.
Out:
1 h 18 min
